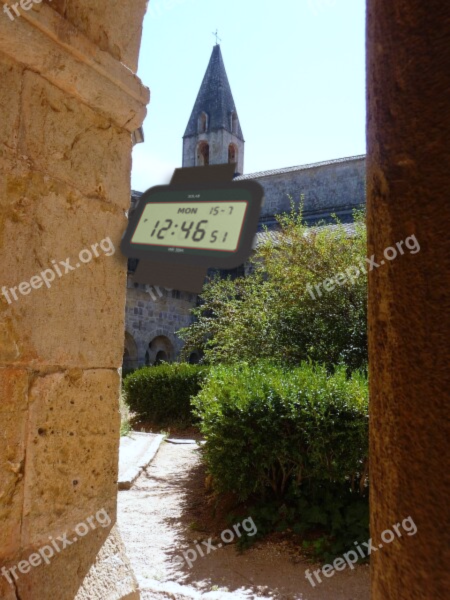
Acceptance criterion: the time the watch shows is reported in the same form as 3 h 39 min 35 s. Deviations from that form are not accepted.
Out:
12 h 46 min 51 s
